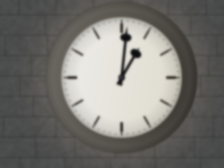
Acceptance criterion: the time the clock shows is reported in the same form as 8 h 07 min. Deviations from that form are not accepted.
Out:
1 h 01 min
